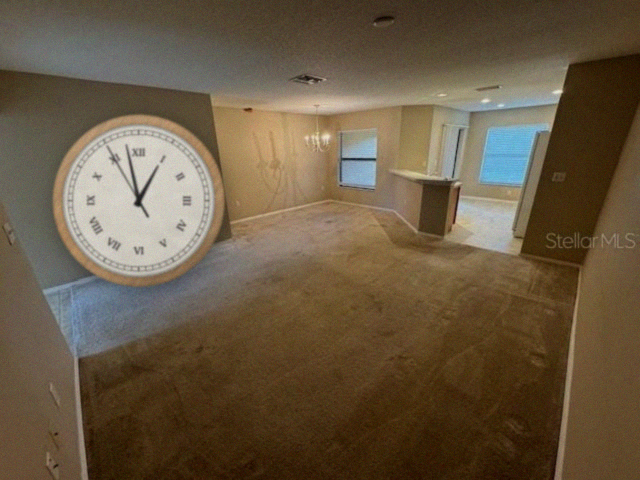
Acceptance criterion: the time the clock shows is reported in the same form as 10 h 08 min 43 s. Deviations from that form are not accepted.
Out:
12 h 57 min 55 s
